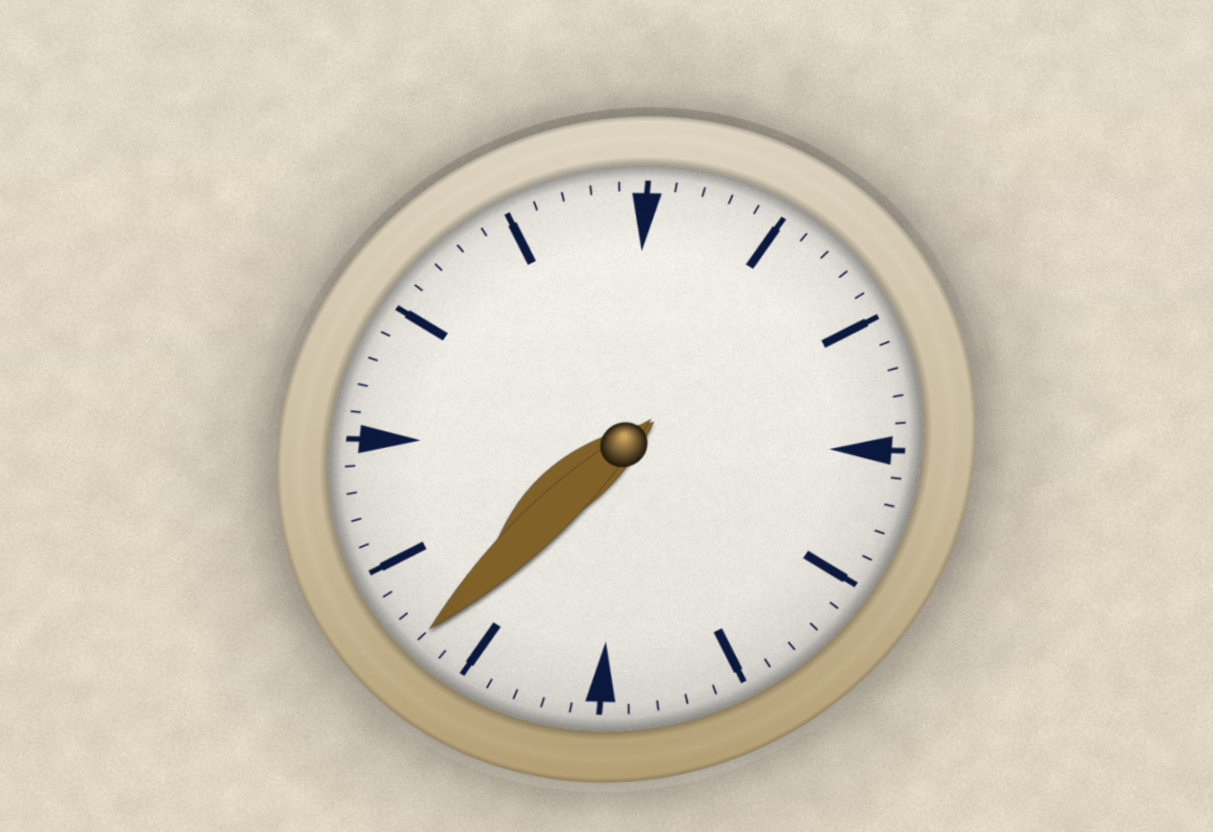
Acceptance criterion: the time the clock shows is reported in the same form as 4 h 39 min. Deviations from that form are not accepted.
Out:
7 h 37 min
